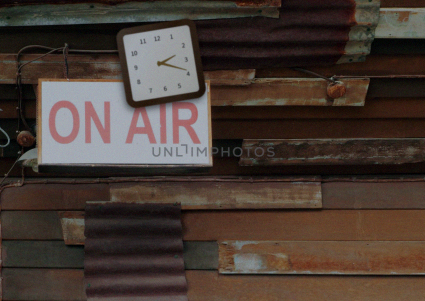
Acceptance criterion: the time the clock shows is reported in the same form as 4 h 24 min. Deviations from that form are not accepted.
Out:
2 h 19 min
